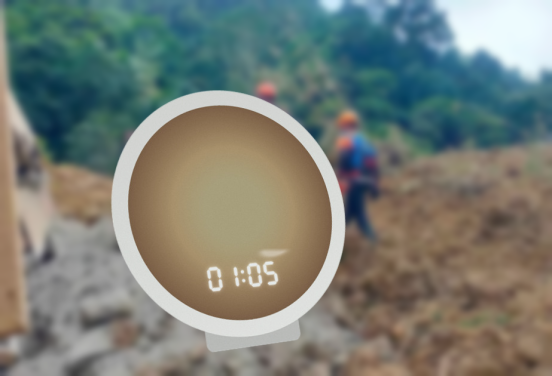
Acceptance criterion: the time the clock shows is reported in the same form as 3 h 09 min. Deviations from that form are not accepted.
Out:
1 h 05 min
